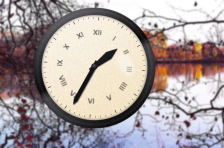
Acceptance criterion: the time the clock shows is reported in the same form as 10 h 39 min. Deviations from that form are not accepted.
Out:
1 h 34 min
